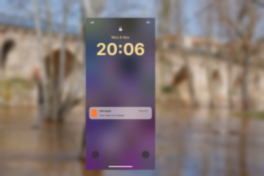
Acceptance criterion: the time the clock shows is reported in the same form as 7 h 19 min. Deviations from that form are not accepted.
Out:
20 h 06 min
